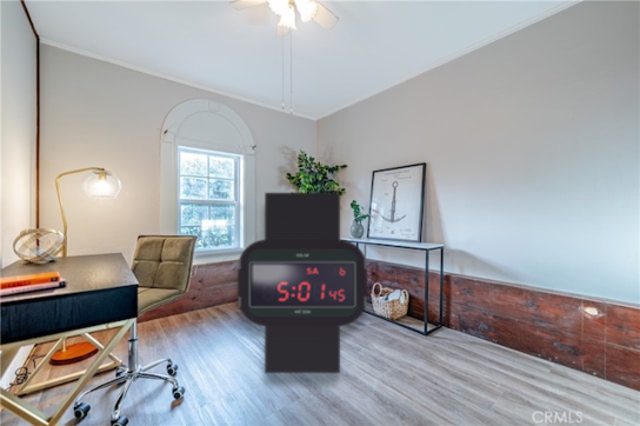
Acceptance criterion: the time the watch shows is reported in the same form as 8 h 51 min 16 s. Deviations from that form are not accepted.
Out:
5 h 01 min 45 s
